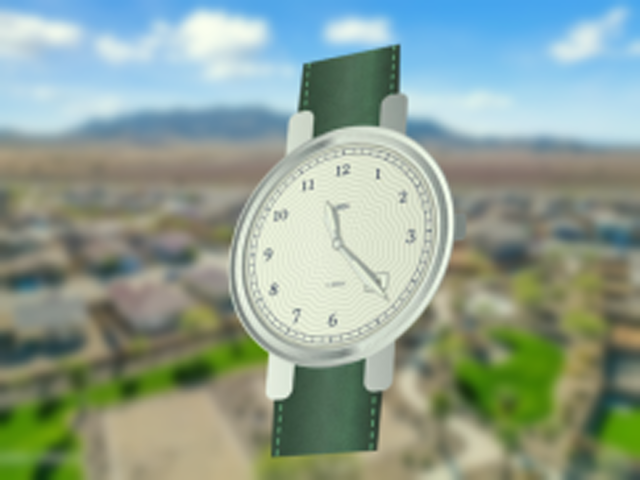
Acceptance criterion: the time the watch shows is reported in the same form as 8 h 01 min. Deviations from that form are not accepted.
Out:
11 h 23 min
